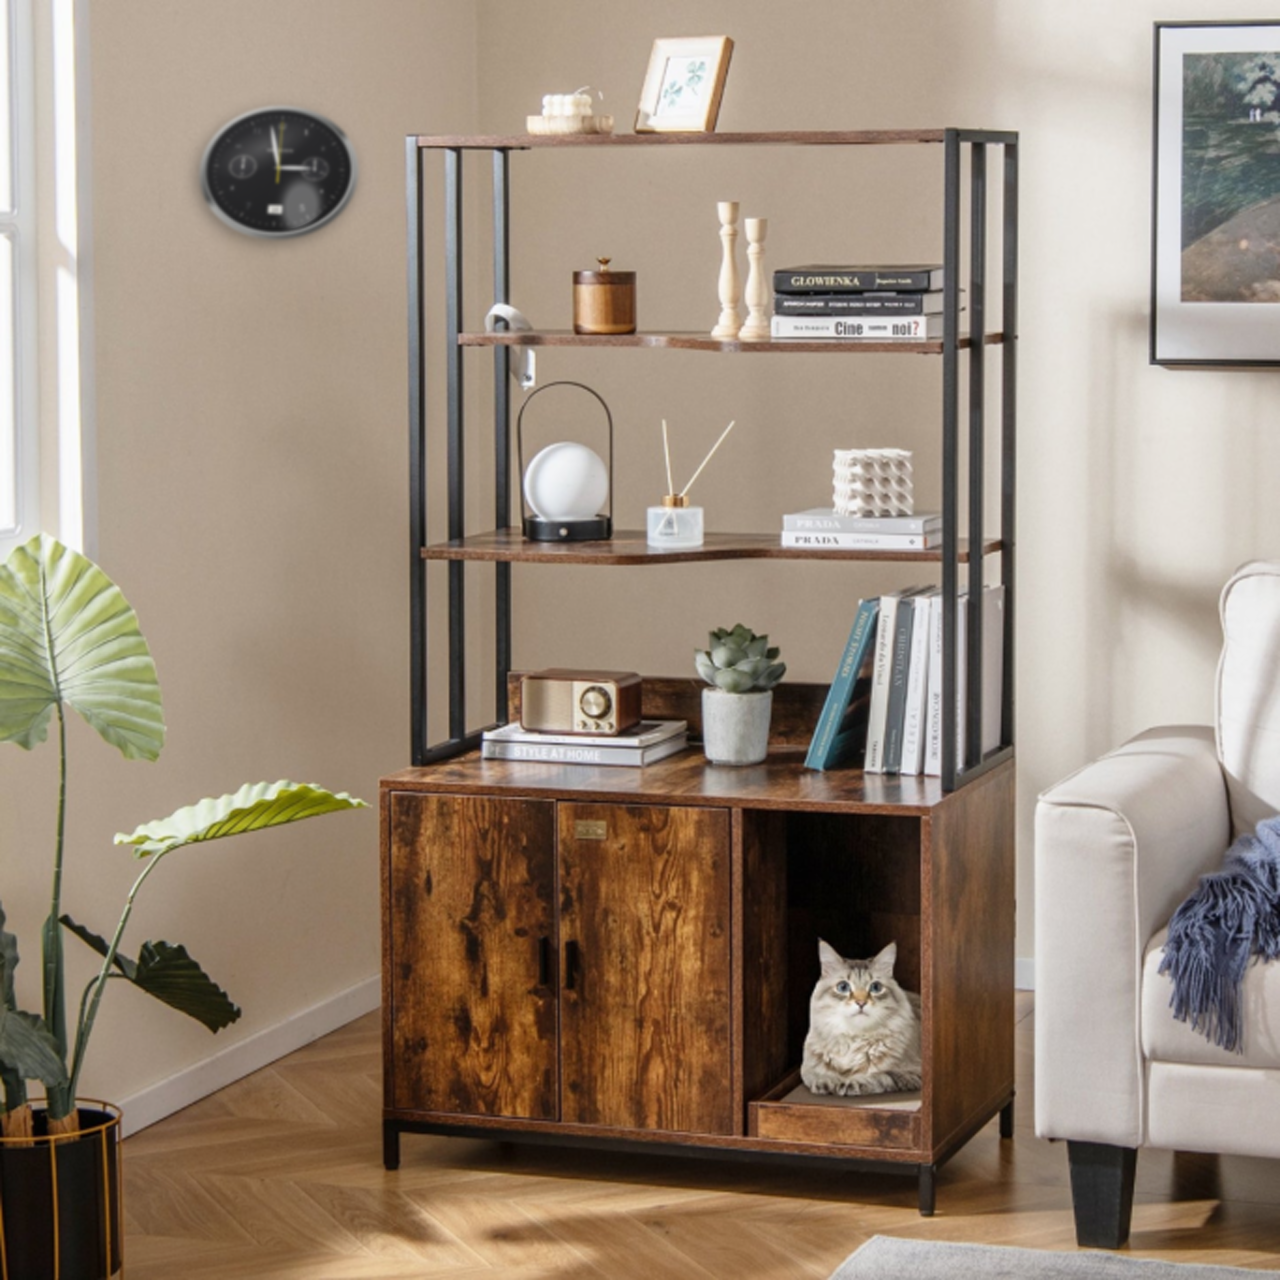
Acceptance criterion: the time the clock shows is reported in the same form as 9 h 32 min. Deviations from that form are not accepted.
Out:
2 h 58 min
